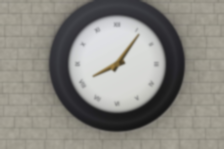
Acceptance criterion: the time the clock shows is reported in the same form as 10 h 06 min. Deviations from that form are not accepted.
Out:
8 h 06 min
